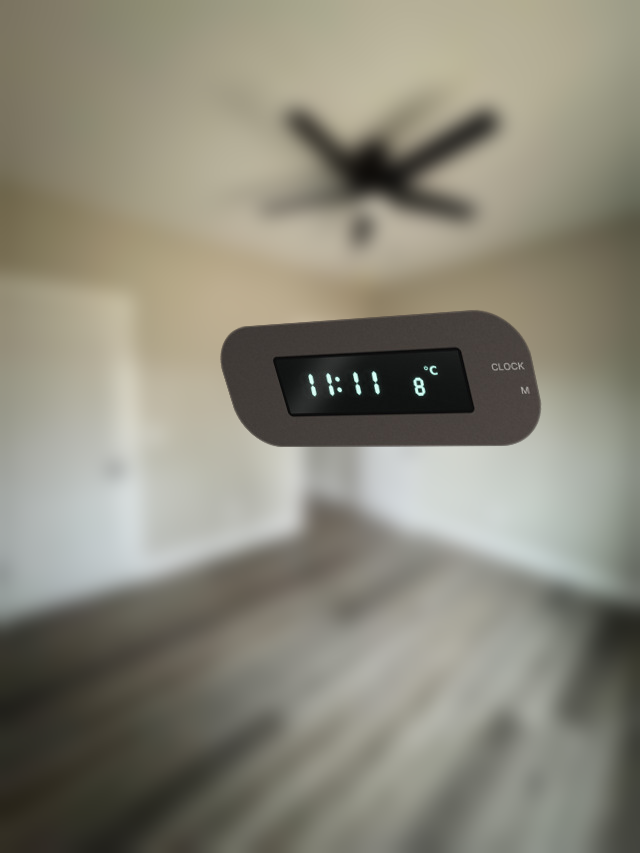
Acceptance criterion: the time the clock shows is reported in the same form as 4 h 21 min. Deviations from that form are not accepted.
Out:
11 h 11 min
